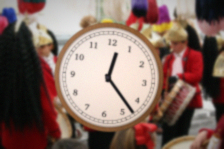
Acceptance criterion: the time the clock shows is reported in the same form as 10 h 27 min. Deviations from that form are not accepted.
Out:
12 h 23 min
